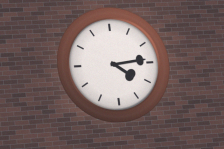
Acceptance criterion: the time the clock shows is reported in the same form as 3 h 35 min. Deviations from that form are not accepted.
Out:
4 h 14 min
